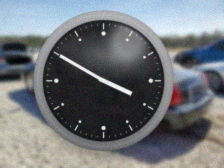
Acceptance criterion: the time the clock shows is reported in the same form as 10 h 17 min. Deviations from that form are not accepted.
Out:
3 h 50 min
